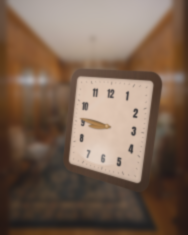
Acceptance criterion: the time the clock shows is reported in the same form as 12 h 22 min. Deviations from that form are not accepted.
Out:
8 h 46 min
